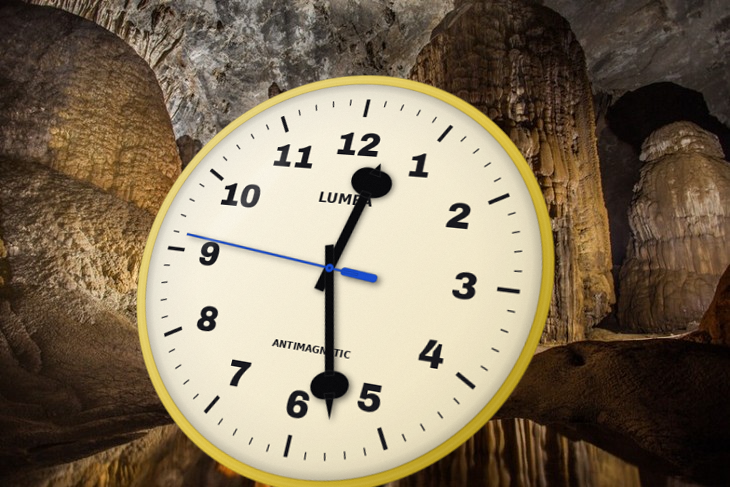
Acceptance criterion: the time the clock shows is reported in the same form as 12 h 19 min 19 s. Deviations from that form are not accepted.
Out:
12 h 27 min 46 s
